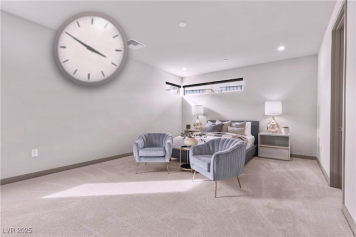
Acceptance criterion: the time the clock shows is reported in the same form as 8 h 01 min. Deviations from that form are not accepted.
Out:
3 h 50 min
